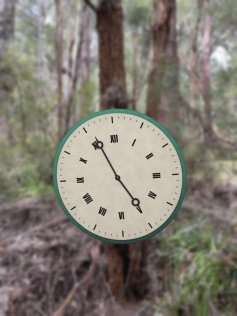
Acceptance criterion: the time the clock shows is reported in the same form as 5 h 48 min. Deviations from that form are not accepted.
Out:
4 h 56 min
